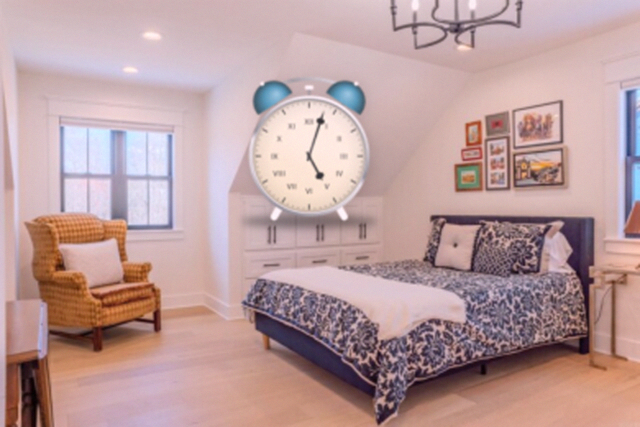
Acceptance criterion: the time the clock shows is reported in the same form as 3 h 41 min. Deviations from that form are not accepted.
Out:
5 h 03 min
